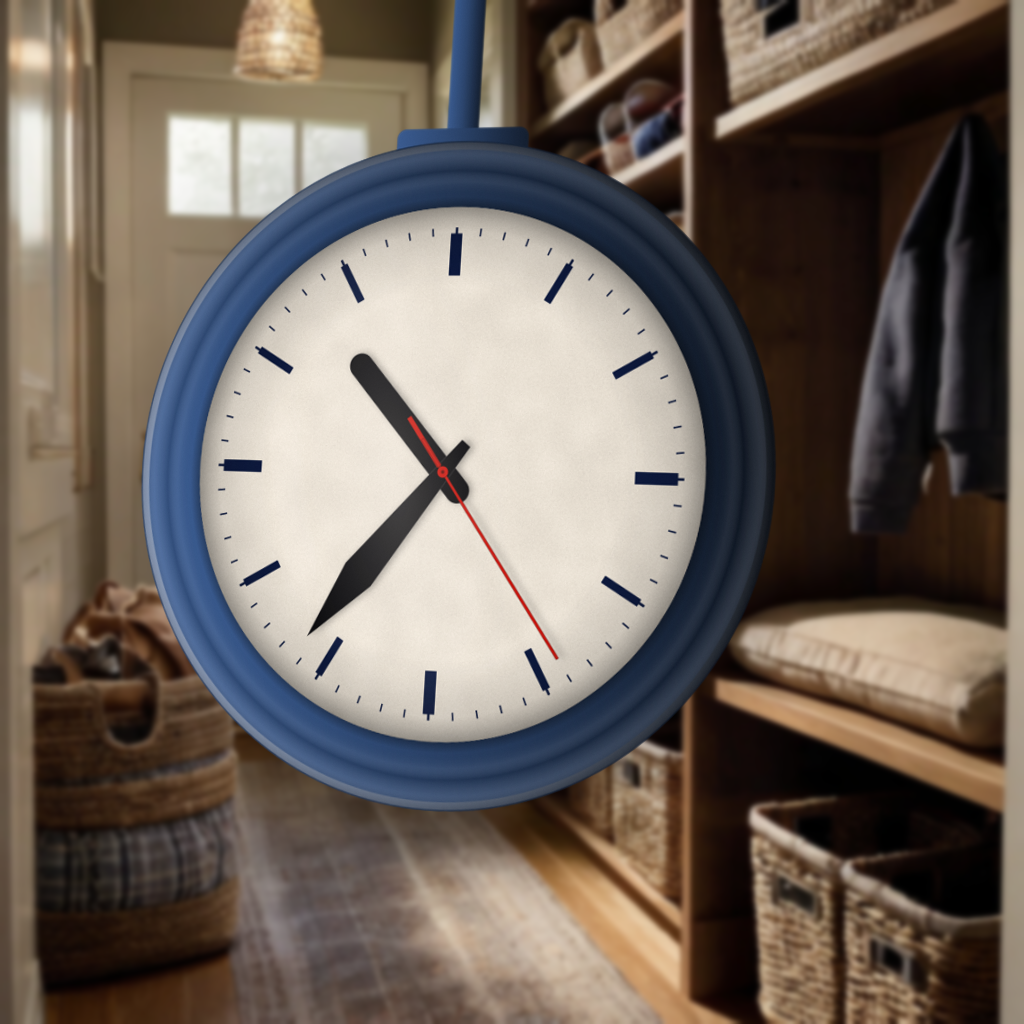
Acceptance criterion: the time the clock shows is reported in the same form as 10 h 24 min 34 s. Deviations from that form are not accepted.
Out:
10 h 36 min 24 s
